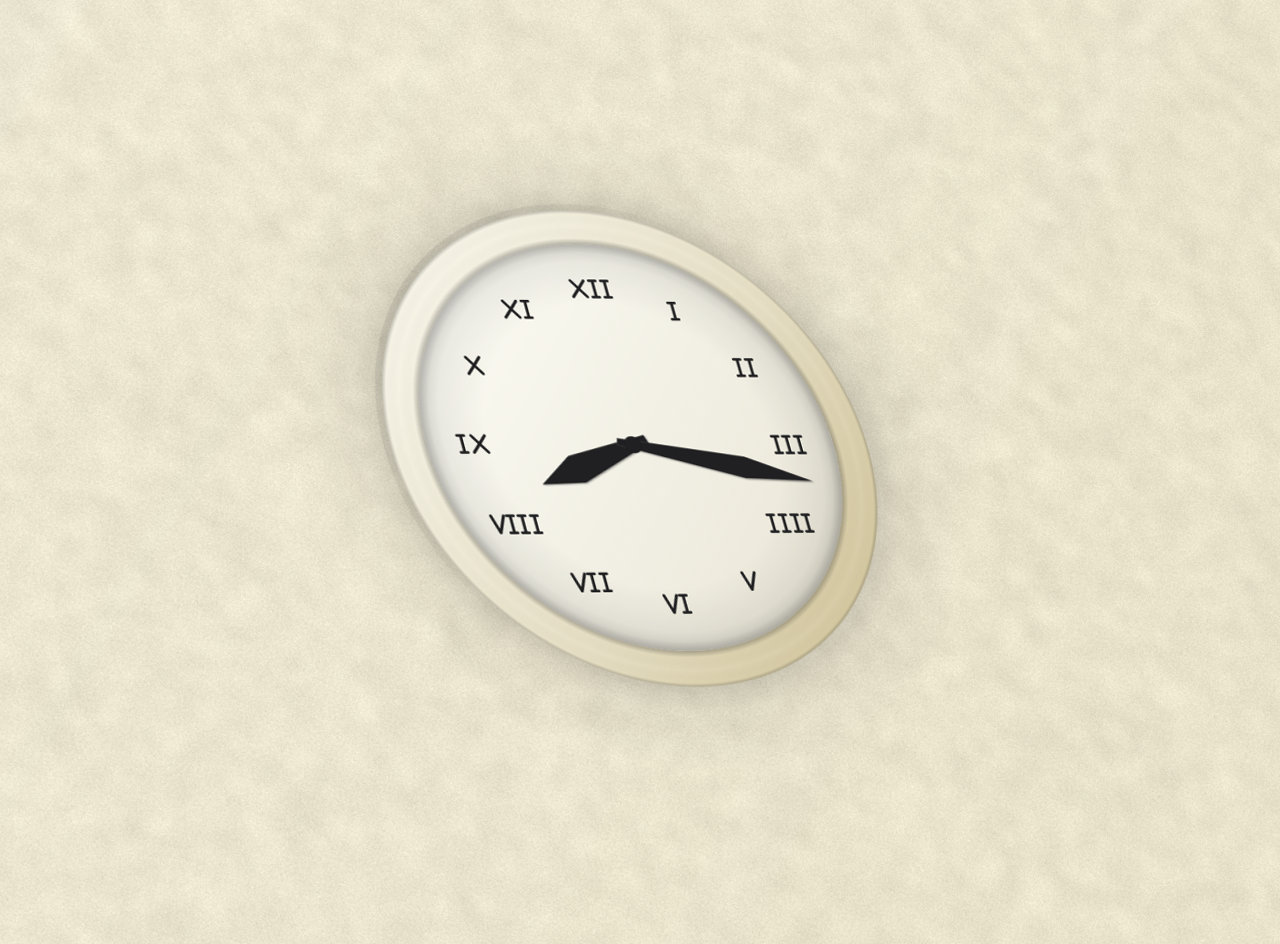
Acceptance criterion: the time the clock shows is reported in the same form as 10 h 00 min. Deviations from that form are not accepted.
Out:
8 h 17 min
